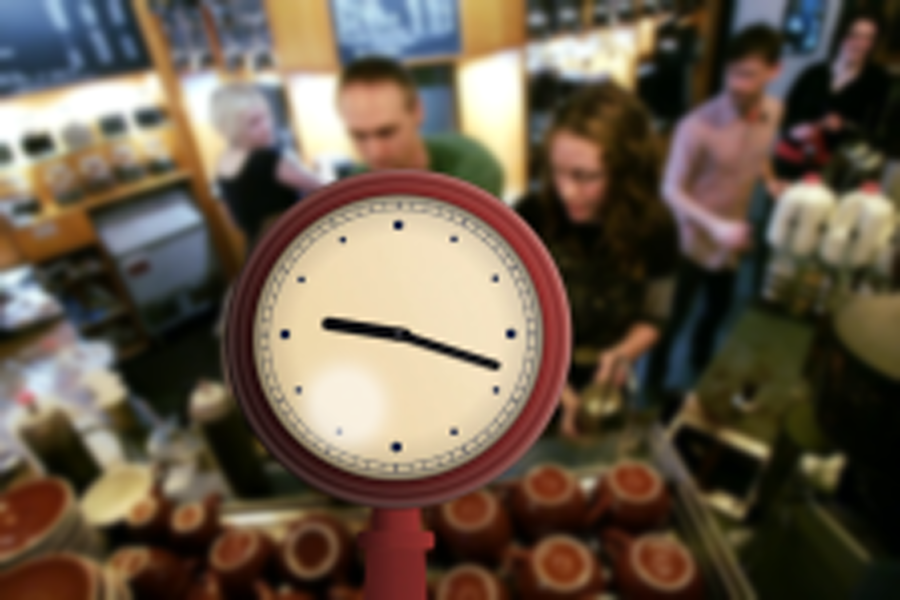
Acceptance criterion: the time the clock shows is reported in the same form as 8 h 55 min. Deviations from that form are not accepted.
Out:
9 h 18 min
